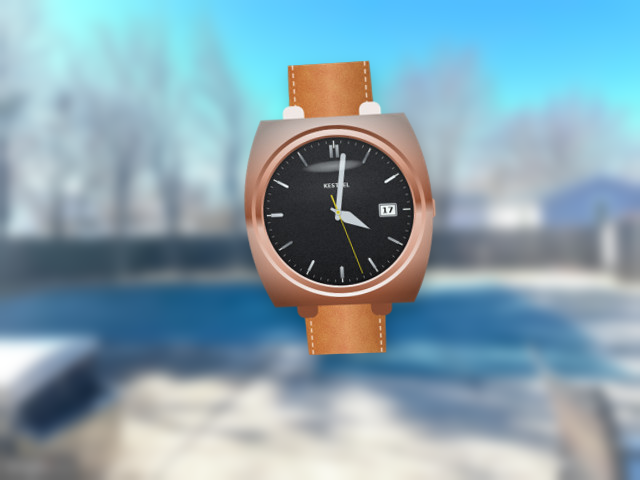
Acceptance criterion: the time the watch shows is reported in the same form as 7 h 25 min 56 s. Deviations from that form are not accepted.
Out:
4 h 01 min 27 s
